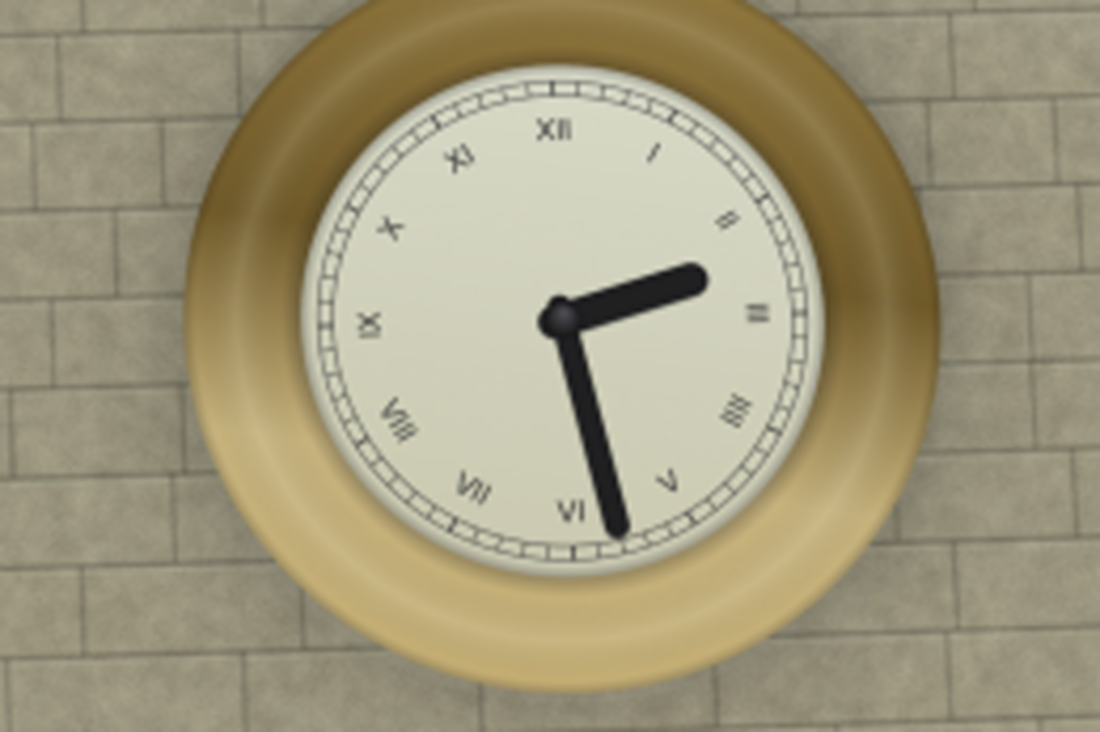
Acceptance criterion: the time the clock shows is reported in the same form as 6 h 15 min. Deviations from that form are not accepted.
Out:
2 h 28 min
